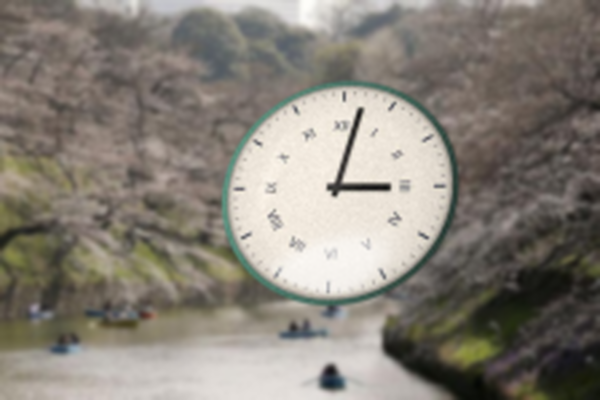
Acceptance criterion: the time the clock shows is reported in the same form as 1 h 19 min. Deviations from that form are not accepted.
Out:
3 h 02 min
